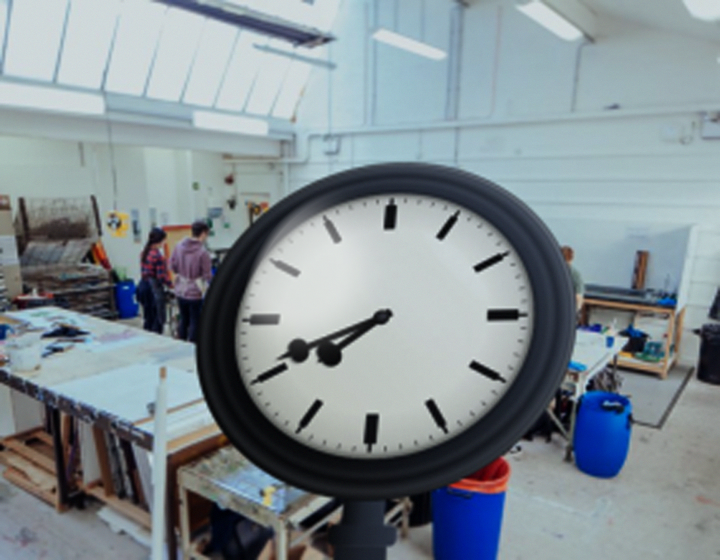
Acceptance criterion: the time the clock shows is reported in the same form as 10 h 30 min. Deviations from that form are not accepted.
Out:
7 h 41 min
